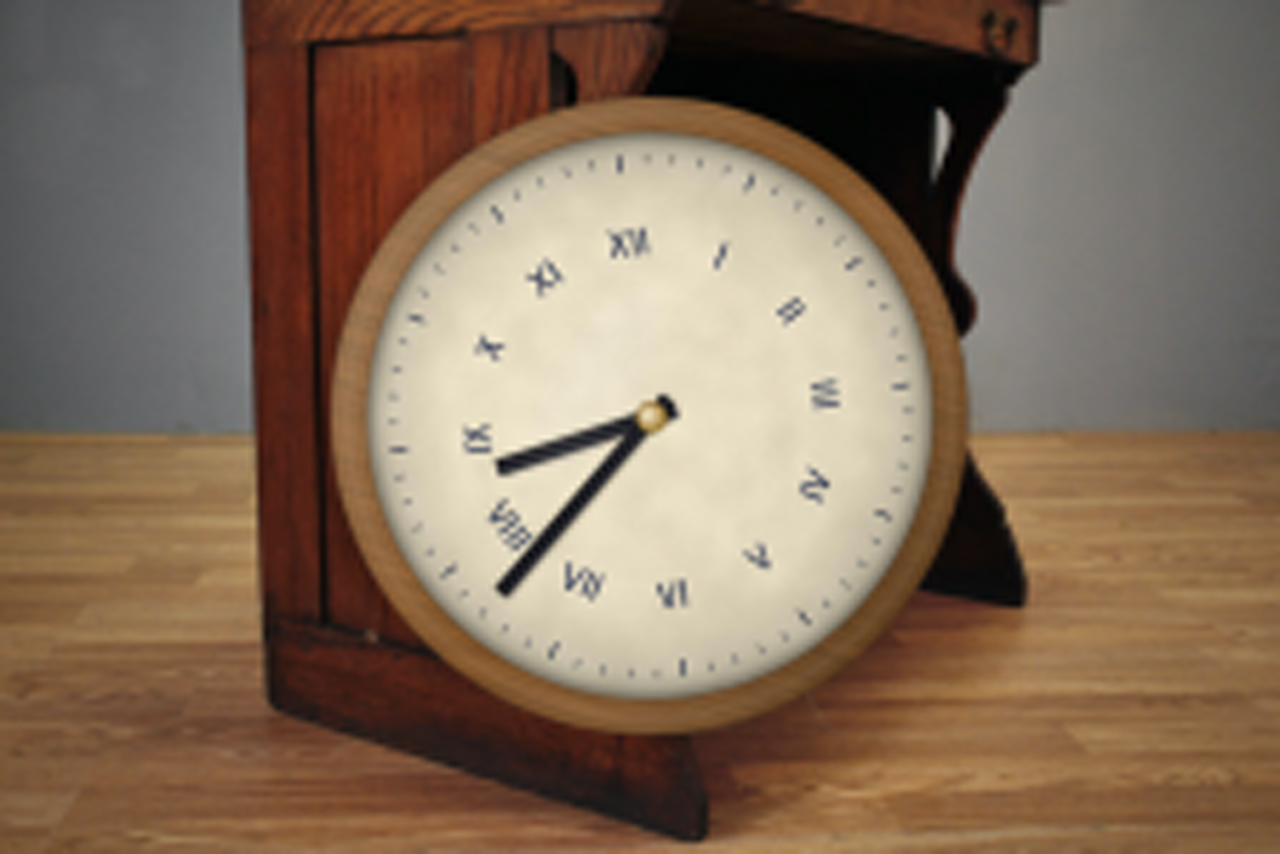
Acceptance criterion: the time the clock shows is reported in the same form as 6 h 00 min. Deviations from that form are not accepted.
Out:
8 h 38 min
